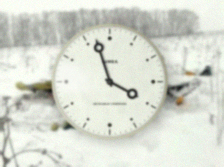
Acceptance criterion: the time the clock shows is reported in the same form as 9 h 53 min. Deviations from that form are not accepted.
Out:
3 h 57 min
